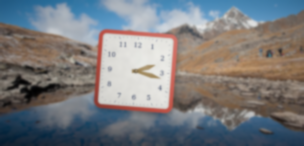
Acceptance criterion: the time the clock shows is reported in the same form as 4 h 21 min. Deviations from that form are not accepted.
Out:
2 h 17 min
